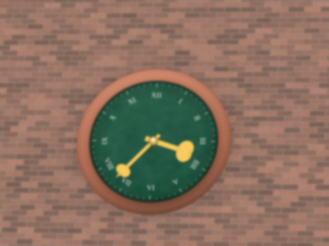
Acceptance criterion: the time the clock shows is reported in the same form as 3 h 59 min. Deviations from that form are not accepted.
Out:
3 h 37 min
